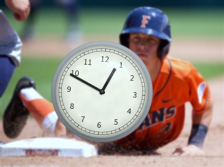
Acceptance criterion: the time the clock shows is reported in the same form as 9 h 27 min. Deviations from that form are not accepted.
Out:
12 h 49 min
